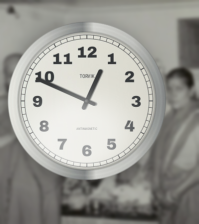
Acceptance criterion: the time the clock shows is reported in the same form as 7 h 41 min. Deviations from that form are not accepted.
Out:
12 h 49 min
